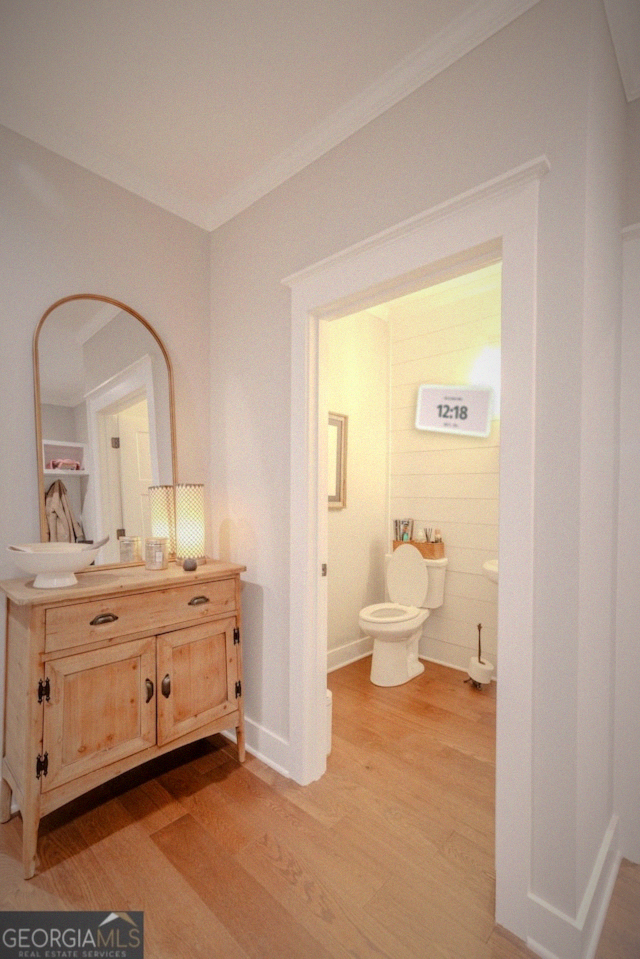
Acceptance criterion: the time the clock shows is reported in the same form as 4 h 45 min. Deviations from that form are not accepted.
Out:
12 h 18 min
